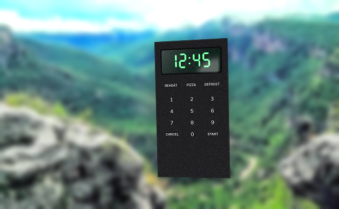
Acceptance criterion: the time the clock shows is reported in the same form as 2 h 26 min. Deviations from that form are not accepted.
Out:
12 h 45 min
